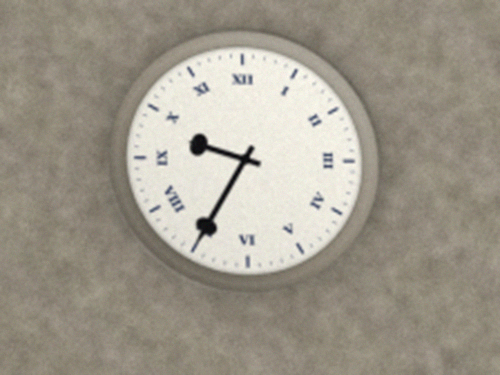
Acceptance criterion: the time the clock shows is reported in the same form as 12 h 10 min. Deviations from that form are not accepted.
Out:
9 h 35 min
